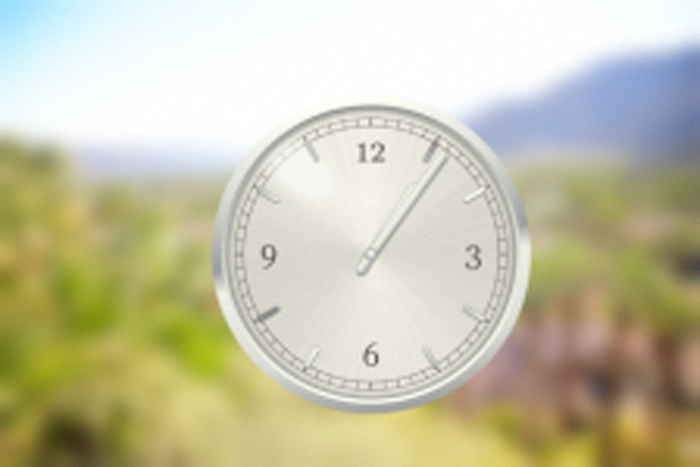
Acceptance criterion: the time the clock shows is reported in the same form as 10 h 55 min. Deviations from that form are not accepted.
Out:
1 h 06 min
